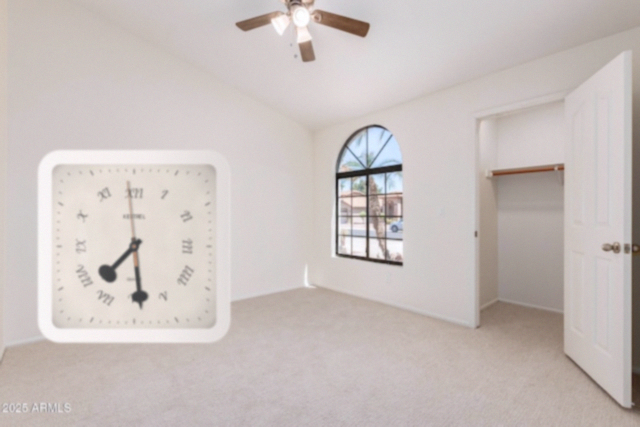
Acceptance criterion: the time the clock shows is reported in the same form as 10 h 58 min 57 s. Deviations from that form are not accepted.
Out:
7 h 28 min 59 s
